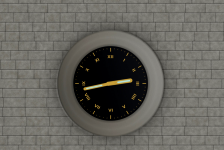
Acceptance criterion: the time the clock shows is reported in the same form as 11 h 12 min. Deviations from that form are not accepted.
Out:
2 h 43 min
